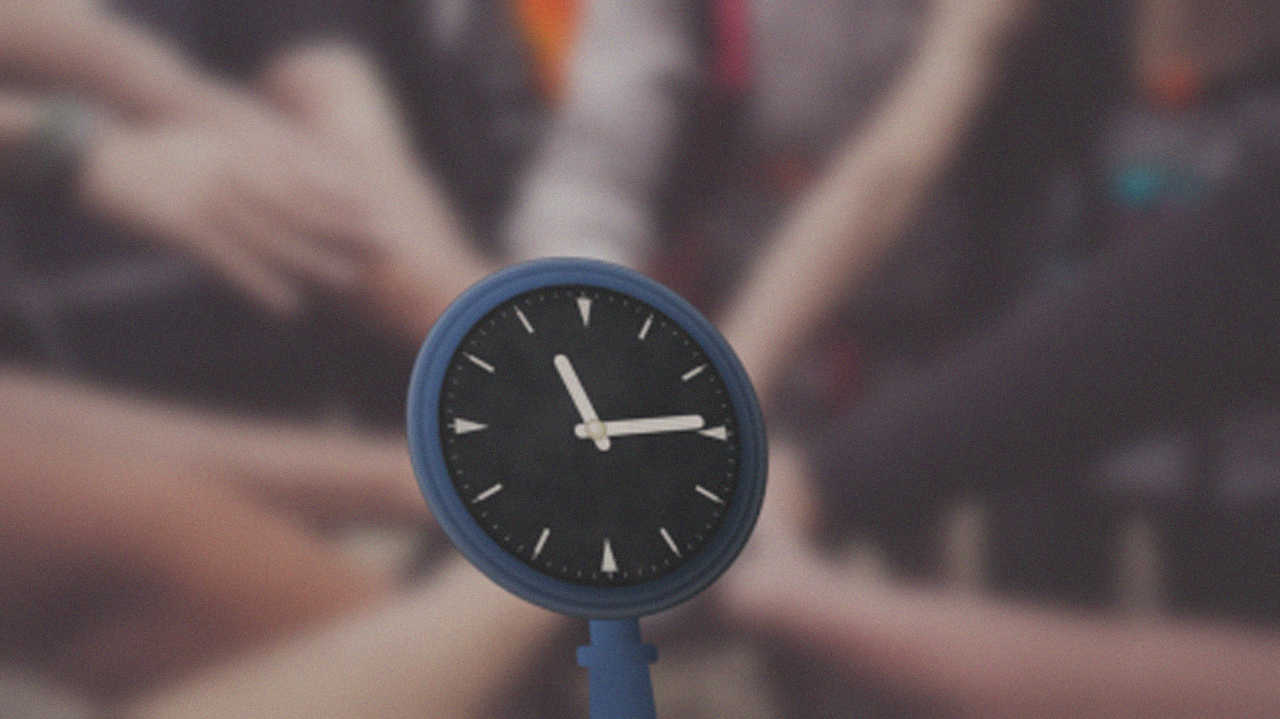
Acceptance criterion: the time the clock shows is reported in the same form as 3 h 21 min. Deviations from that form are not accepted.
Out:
11 h 14 min
